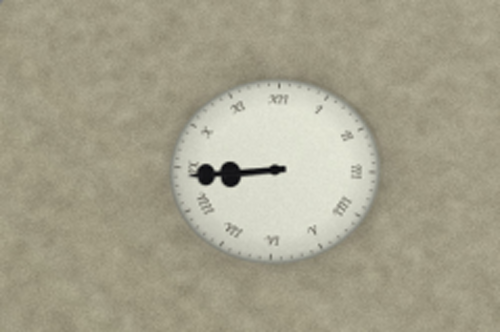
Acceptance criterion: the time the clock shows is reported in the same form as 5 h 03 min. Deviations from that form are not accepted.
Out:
8 h 44 min
